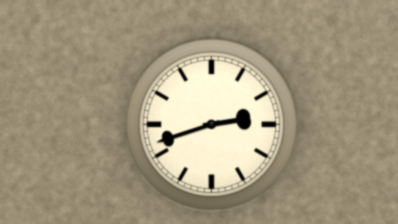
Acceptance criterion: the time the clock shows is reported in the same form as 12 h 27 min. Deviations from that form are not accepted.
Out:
2 h 42 min
